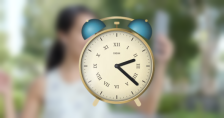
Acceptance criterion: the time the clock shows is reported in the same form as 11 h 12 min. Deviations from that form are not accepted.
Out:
2 h 22 min
